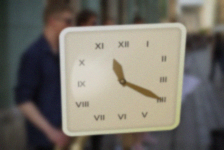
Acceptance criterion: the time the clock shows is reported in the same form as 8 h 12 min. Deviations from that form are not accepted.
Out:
11 h 20 min
